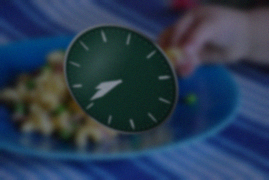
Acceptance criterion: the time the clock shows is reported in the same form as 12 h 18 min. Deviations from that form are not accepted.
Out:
8 h 41 min
